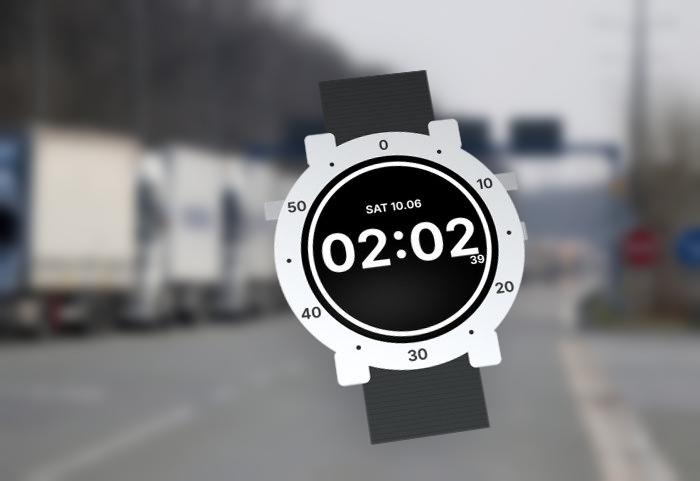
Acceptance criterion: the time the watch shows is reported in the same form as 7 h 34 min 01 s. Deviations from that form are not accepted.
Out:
2 h 02 min 39 s
